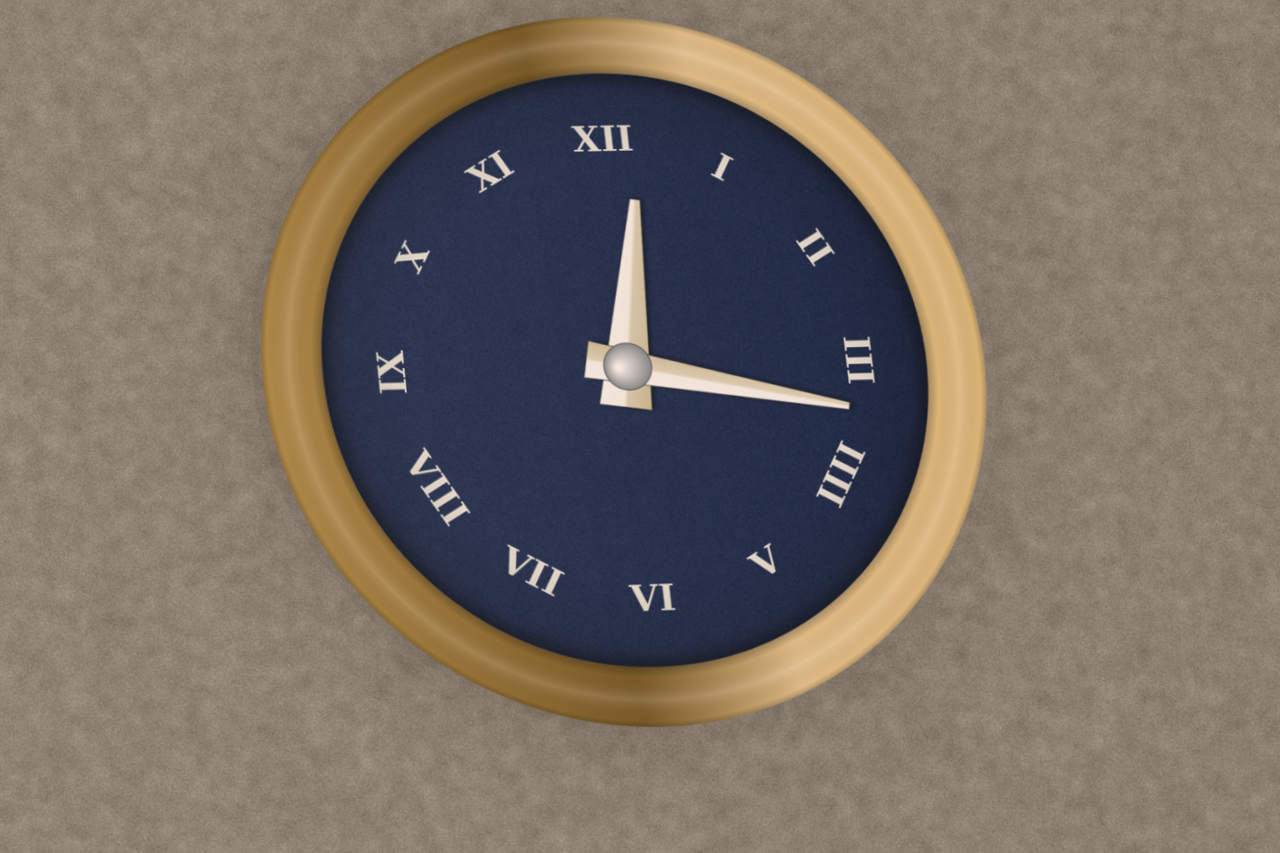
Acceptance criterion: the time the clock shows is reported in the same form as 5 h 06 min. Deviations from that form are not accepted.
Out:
12 h 17 min
